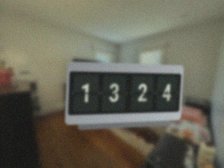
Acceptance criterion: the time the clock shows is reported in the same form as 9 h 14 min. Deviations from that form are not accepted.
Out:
13 h 24 min
